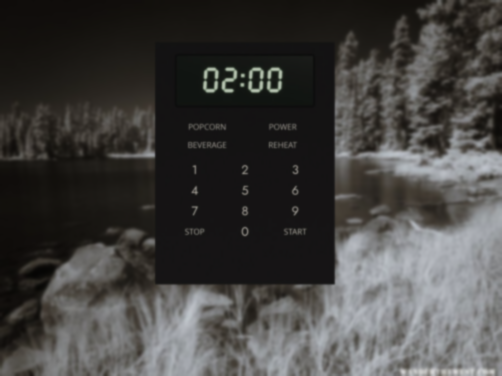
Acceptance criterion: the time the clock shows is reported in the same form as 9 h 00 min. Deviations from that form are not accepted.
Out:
2 h 00 min
